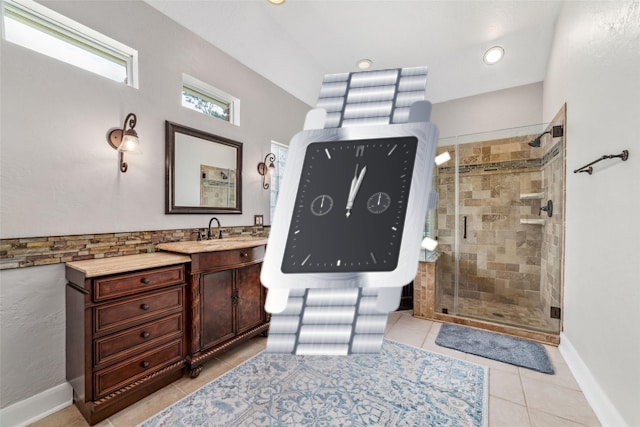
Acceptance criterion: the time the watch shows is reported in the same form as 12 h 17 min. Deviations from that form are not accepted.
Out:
12 h 02 min
